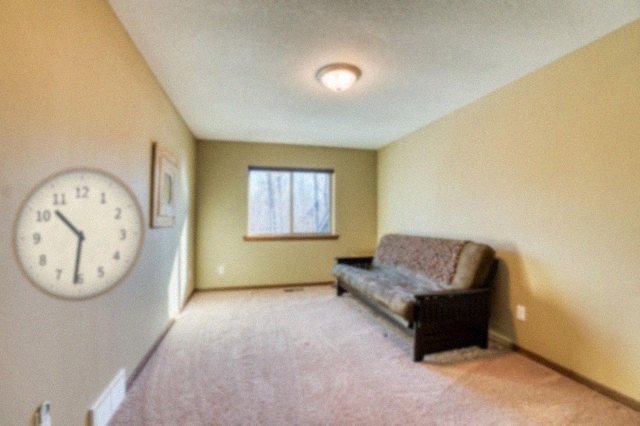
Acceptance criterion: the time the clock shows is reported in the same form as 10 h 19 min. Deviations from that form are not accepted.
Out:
10 h 31 min
